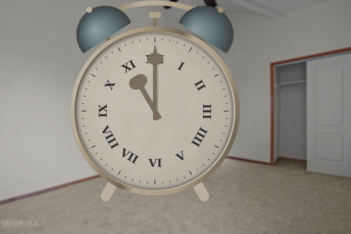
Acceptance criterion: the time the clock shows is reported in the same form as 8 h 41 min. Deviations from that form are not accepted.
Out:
11 h 00 min
